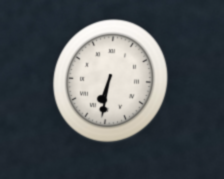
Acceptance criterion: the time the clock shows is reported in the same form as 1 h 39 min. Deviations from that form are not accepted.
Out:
6 h 31 min
